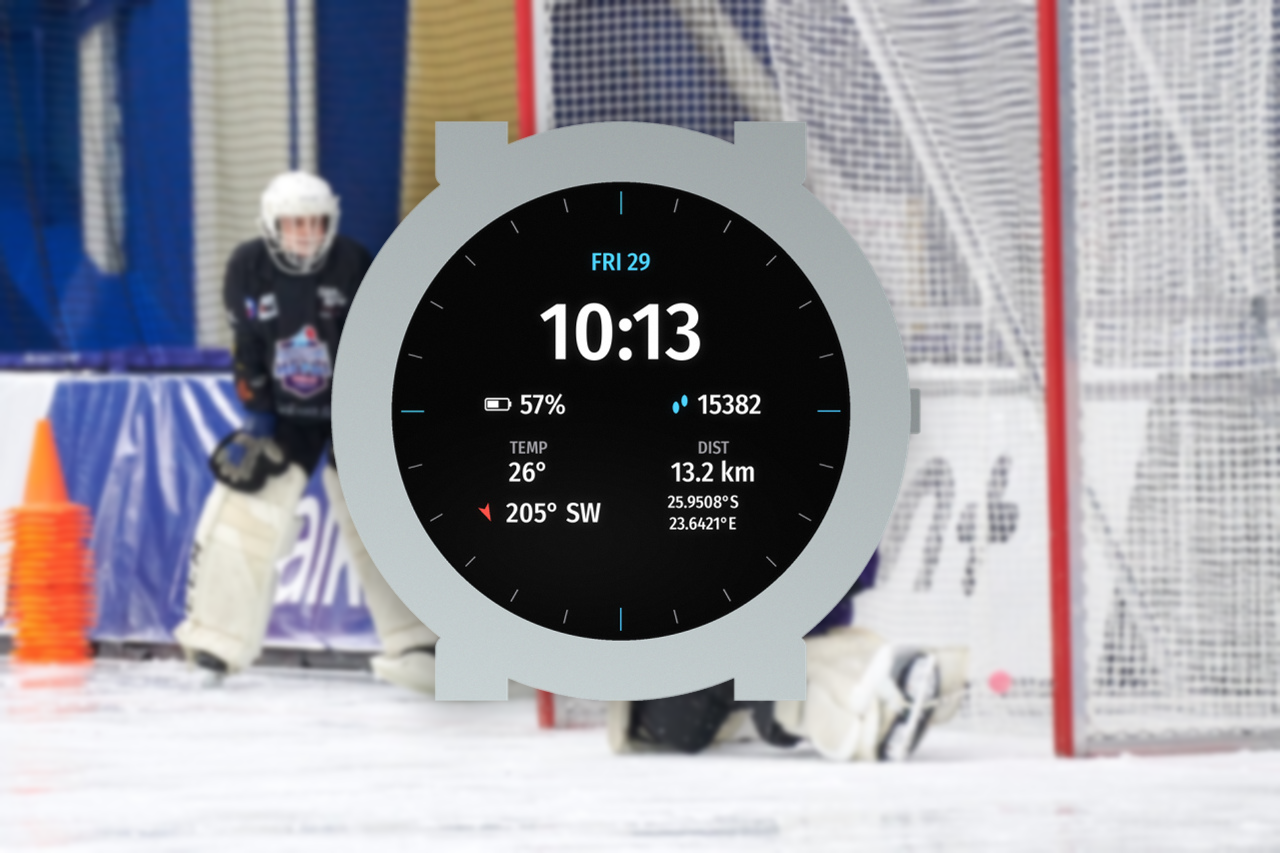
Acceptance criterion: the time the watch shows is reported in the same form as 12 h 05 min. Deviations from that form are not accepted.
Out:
10 h 13 min
